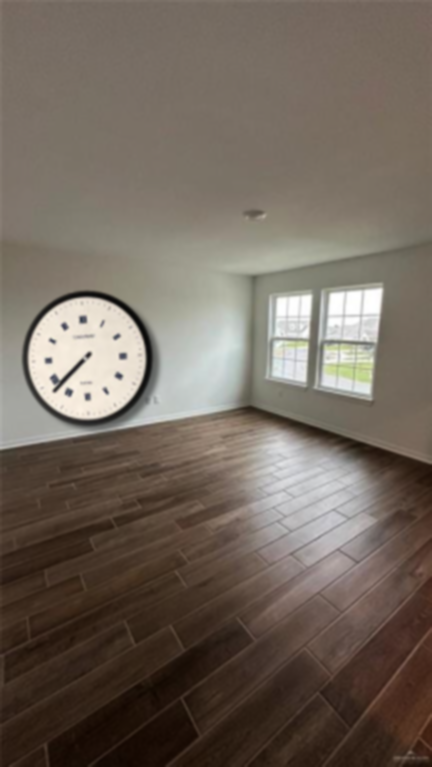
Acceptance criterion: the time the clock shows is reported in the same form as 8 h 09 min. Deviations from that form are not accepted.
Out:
7 h 38 min
